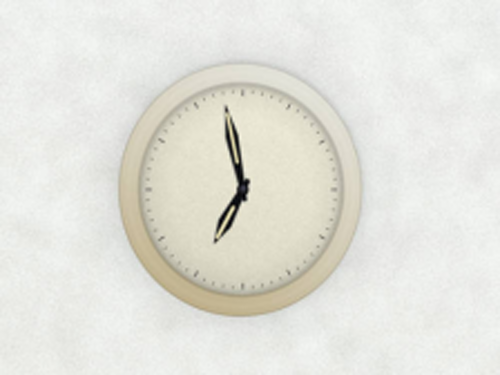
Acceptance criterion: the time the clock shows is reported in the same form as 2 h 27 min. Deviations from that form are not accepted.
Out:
6 h 58 min
